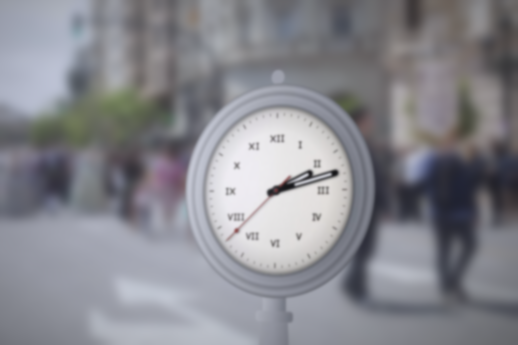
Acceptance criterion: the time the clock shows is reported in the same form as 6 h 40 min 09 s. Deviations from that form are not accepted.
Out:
2 h 12 min 38 s
